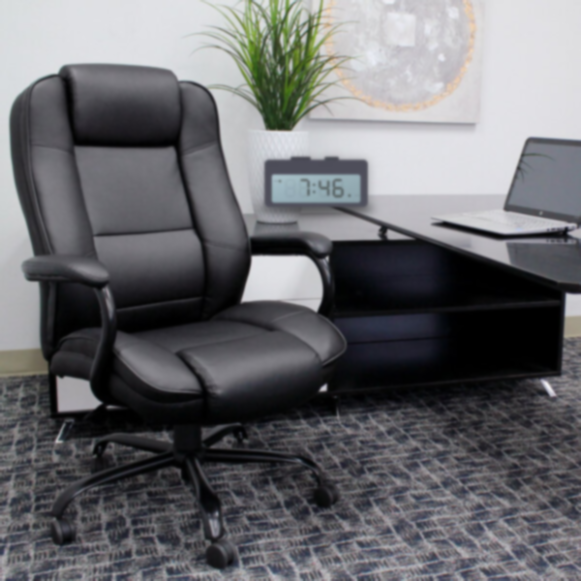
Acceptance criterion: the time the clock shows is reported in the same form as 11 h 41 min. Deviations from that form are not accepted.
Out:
7 h 46 min
